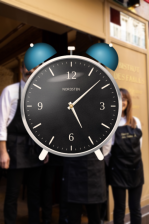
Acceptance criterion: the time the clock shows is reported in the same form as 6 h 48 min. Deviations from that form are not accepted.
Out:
5 h 08 min
